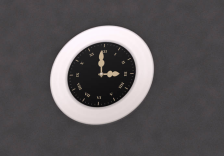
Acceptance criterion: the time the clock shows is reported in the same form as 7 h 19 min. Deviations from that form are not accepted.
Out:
2 h 59 min
